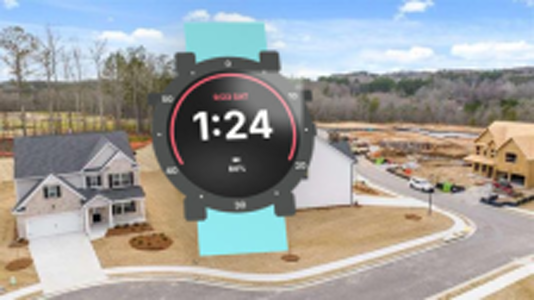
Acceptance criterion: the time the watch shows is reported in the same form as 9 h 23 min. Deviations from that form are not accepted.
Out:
1 h 24 min
